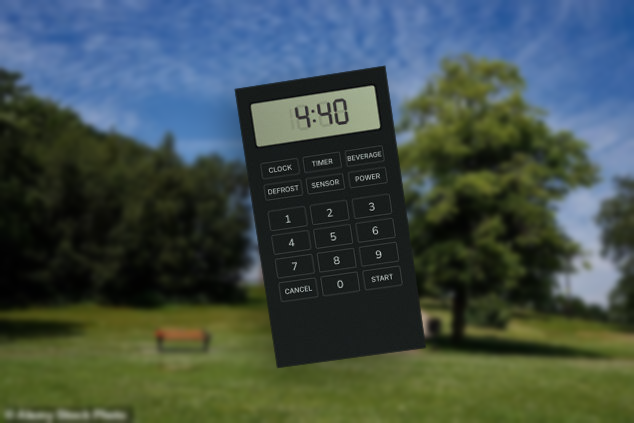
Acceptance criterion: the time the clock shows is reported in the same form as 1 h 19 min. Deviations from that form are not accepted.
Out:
4 h 40 min
